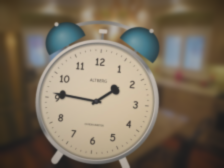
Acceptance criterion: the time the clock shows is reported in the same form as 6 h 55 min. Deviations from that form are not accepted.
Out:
1 h 46 min
